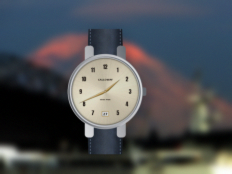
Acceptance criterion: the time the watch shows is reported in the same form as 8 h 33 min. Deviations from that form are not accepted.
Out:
1 h 41 min
